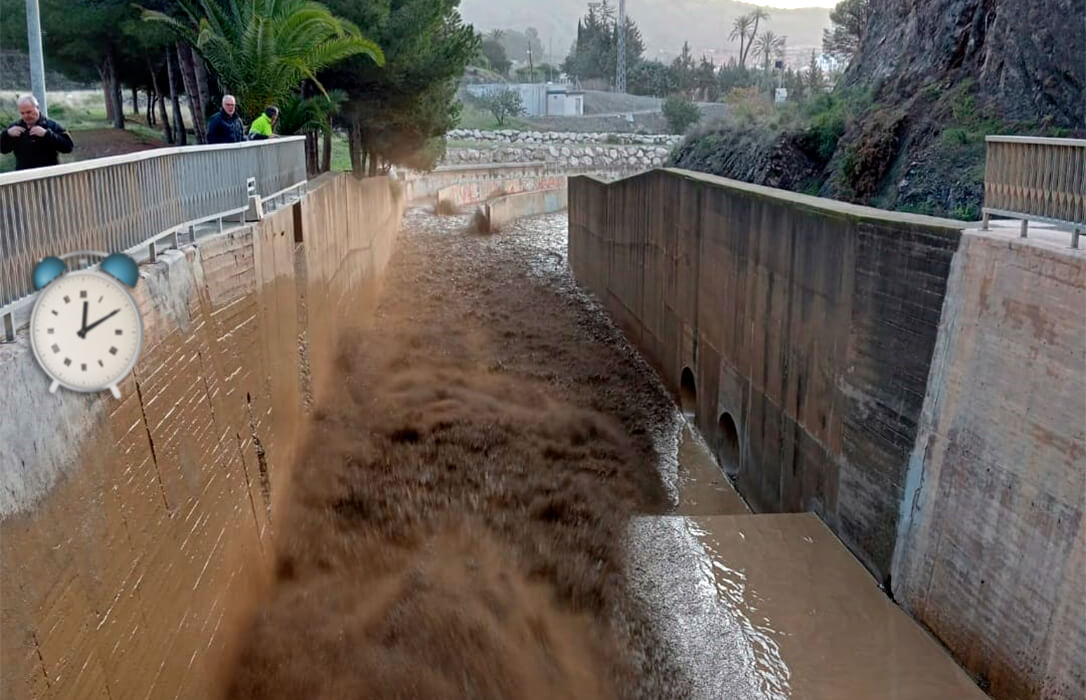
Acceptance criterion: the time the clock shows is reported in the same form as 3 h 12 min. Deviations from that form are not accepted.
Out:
12 h 10 min
